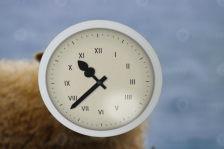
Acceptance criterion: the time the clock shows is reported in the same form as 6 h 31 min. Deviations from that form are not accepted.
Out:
10 h 38 min
